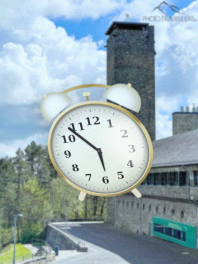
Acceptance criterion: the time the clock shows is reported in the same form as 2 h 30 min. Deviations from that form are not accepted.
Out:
5 h 53 min
